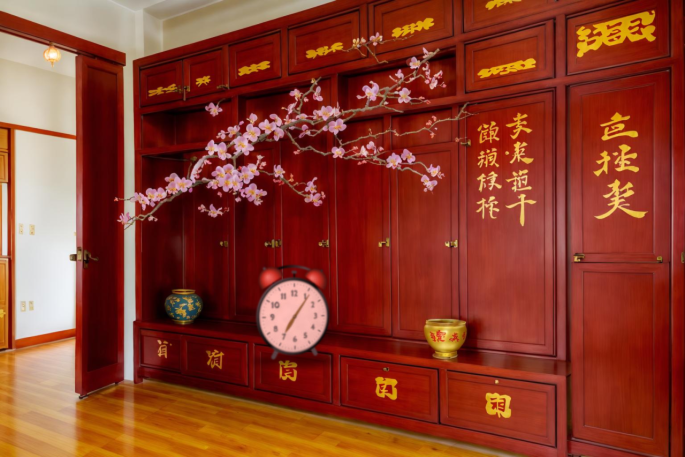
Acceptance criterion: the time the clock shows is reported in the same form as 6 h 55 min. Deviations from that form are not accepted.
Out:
7 h 06 min
